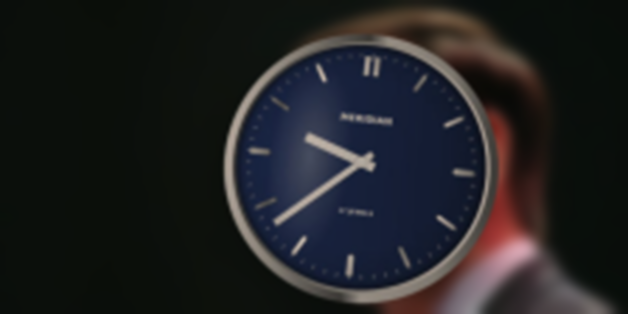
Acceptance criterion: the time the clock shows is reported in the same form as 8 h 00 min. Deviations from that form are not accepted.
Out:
9 h 38 min
